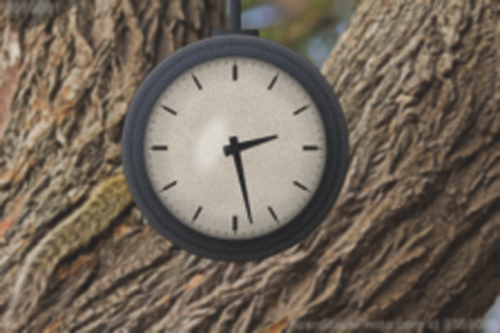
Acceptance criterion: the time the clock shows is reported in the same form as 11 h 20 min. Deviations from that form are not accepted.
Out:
2 h 28 min
